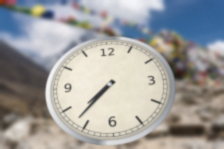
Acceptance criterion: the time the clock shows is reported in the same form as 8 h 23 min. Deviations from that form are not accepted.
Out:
7 h 37 min
